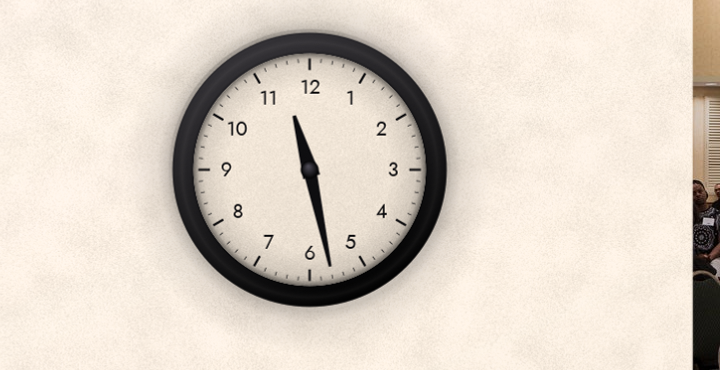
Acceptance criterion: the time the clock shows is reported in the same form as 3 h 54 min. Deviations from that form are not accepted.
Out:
11 h 28 min
